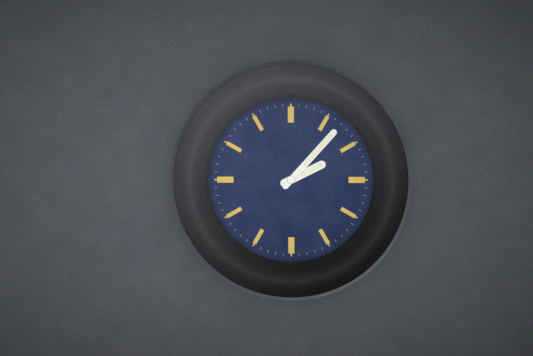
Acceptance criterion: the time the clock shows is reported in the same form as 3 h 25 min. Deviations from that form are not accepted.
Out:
2 h 07 min
